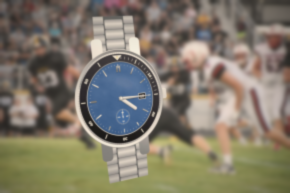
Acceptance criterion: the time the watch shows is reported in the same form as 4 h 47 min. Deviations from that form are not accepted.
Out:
4 h 15 min
